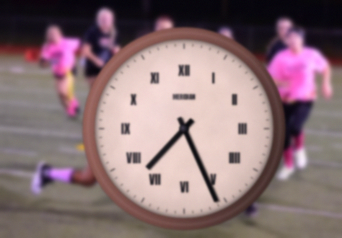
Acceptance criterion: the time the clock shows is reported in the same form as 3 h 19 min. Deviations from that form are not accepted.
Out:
7 h 26 min
